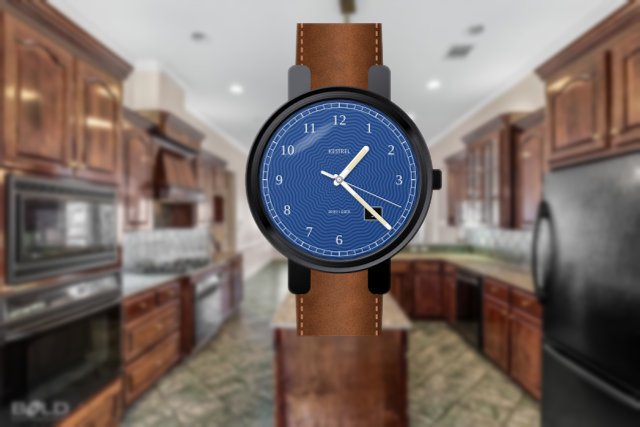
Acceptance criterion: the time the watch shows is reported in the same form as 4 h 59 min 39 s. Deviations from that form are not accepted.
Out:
1 h 22 min 19 s
